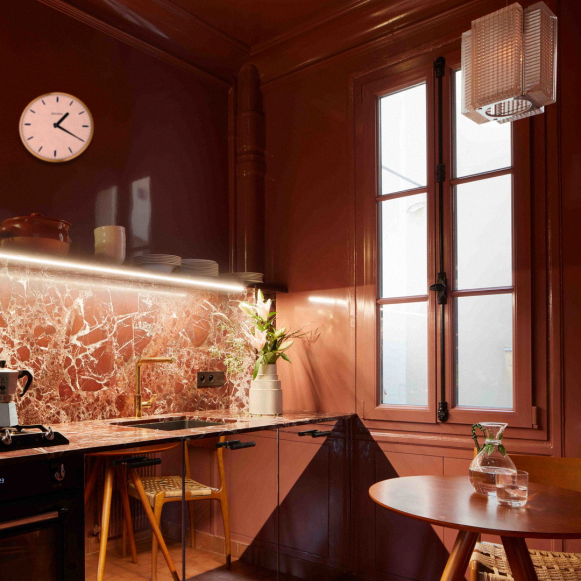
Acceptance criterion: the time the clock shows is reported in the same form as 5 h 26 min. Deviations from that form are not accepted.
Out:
1 h 20 min
